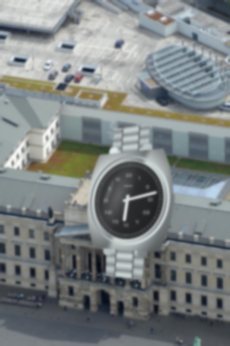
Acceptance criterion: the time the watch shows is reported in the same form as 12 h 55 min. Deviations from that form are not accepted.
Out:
6 h 13 min
